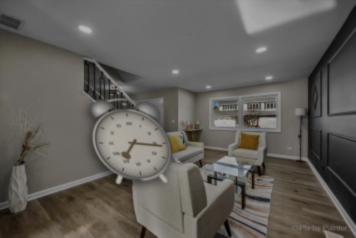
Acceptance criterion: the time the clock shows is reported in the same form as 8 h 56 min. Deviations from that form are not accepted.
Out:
7 h 16 min
